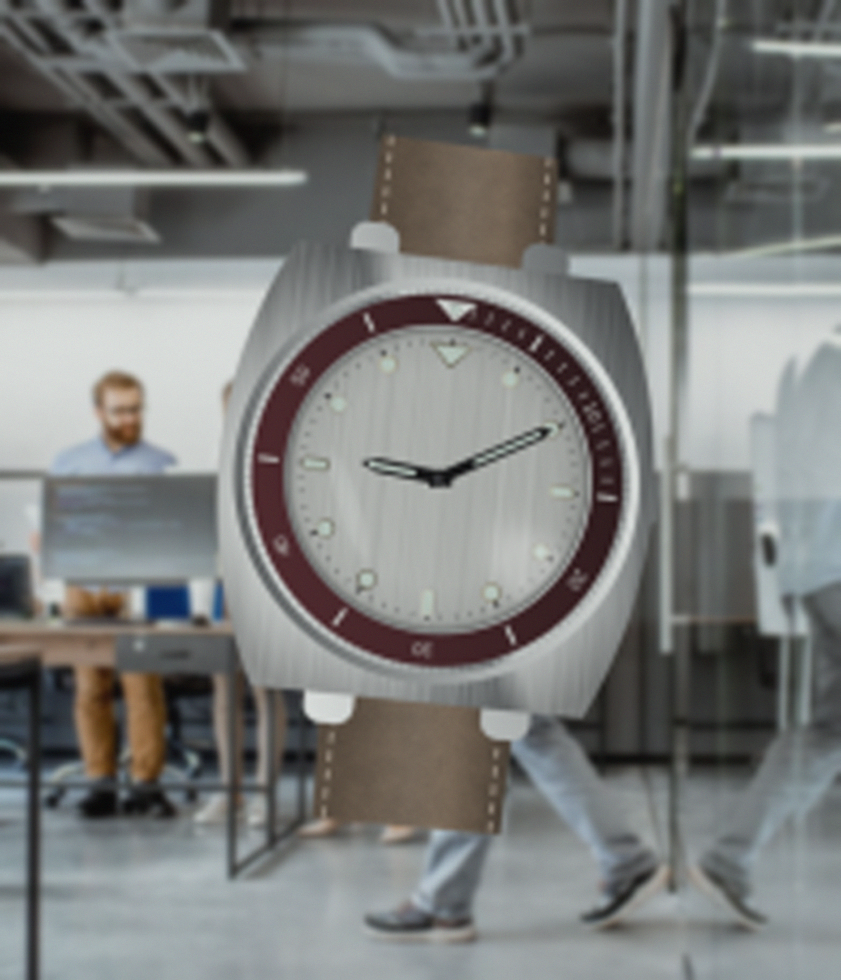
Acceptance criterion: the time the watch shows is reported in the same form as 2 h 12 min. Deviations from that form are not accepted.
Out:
9 h 10 min
